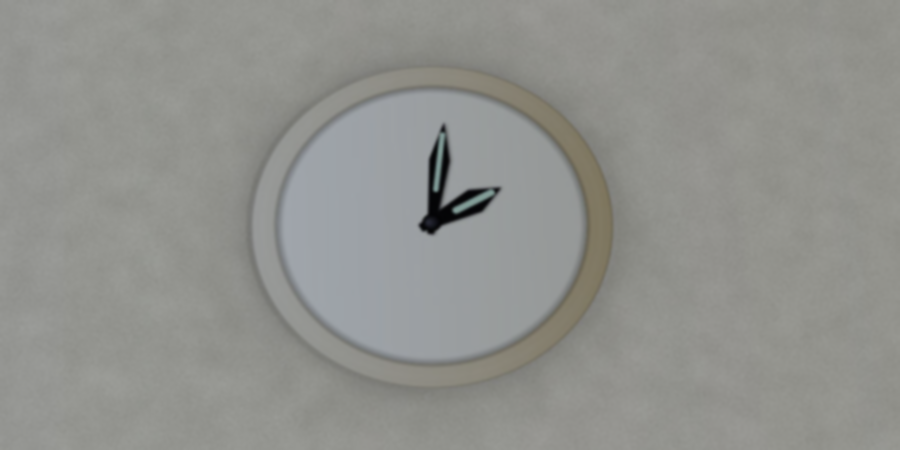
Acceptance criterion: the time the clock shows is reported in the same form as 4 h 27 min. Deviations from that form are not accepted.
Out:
2 h 01 min
